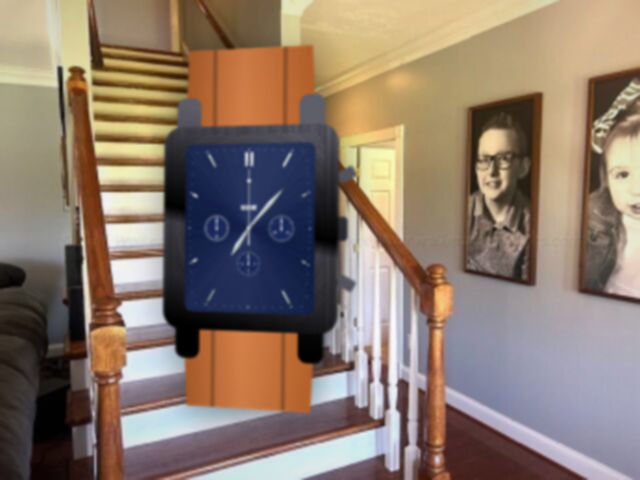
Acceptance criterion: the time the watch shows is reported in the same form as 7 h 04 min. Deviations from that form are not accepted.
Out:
7 h 07 min
